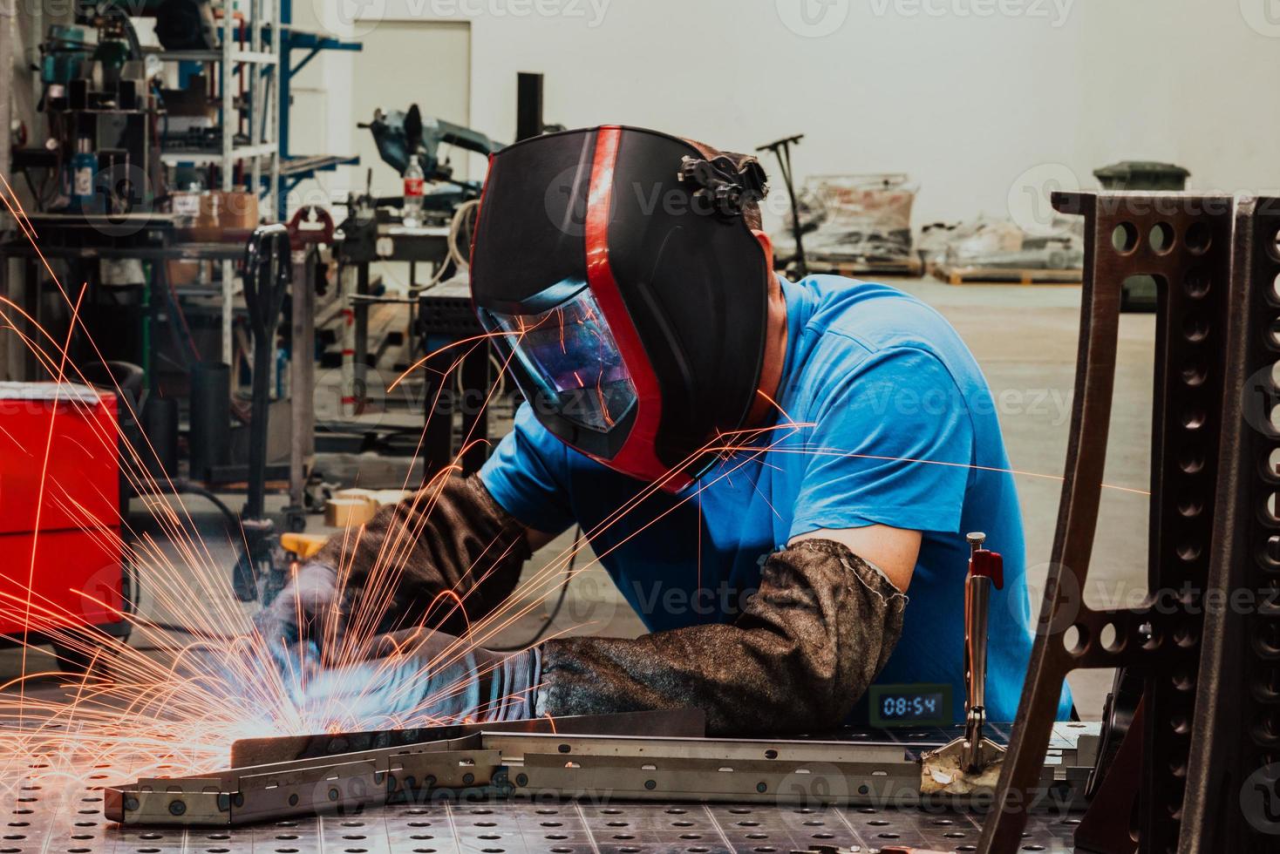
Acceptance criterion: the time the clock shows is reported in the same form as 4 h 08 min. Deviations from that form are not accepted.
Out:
8 h 54 min
